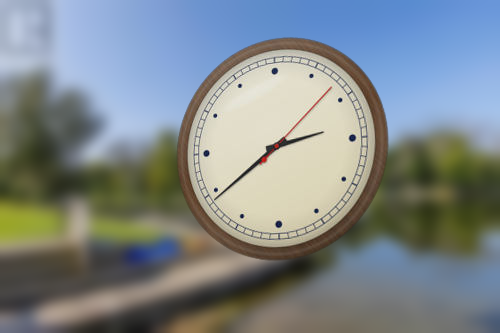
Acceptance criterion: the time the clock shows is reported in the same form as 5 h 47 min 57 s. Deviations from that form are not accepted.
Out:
2 h 39 min 08 s
